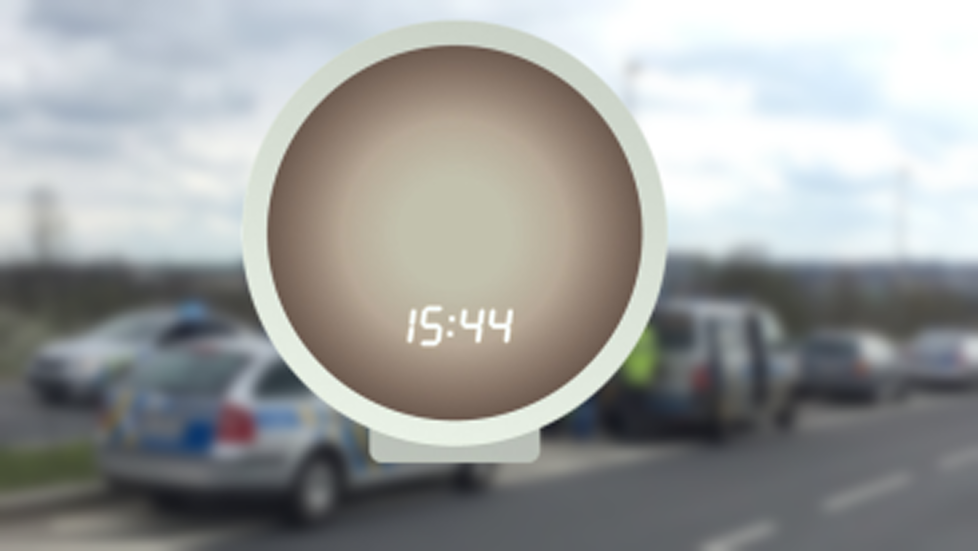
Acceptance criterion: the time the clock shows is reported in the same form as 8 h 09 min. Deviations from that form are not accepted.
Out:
15 h 44 min
